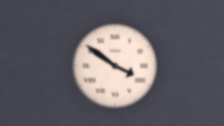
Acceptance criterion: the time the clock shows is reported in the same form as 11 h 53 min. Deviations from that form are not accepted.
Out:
3 h 51 min
